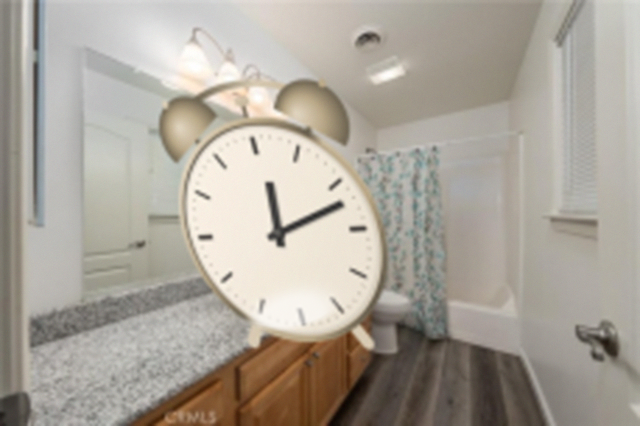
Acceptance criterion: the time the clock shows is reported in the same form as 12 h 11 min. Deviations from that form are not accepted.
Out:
12 h 12 min
